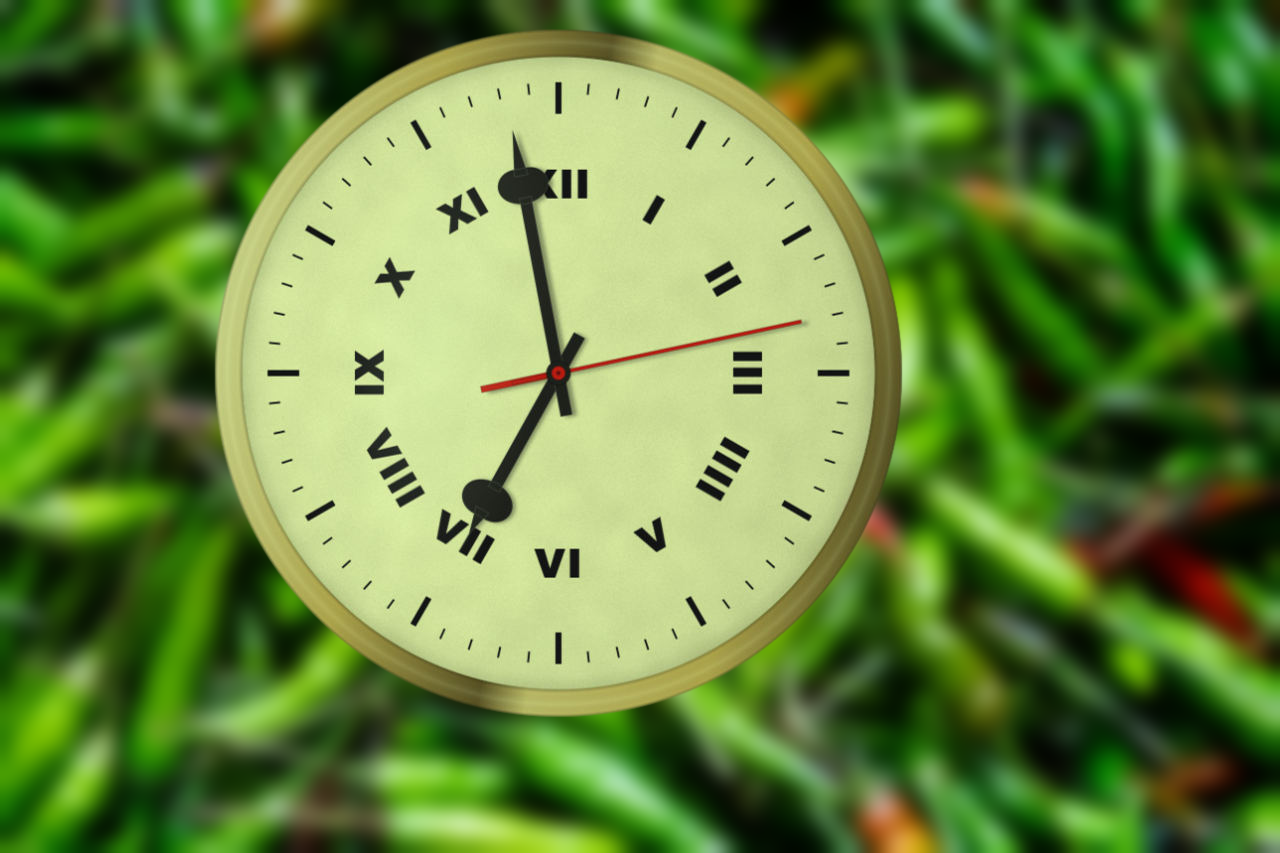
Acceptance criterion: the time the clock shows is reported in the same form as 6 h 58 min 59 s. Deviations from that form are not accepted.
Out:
6 h 58 min 13 s
